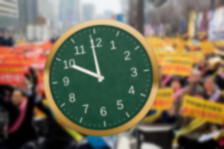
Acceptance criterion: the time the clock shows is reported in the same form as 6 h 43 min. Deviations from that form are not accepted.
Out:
9 h 59 min
